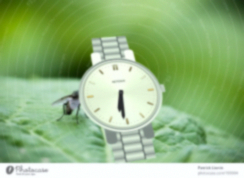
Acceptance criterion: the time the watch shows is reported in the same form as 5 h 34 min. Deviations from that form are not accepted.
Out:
6 h 31 min
